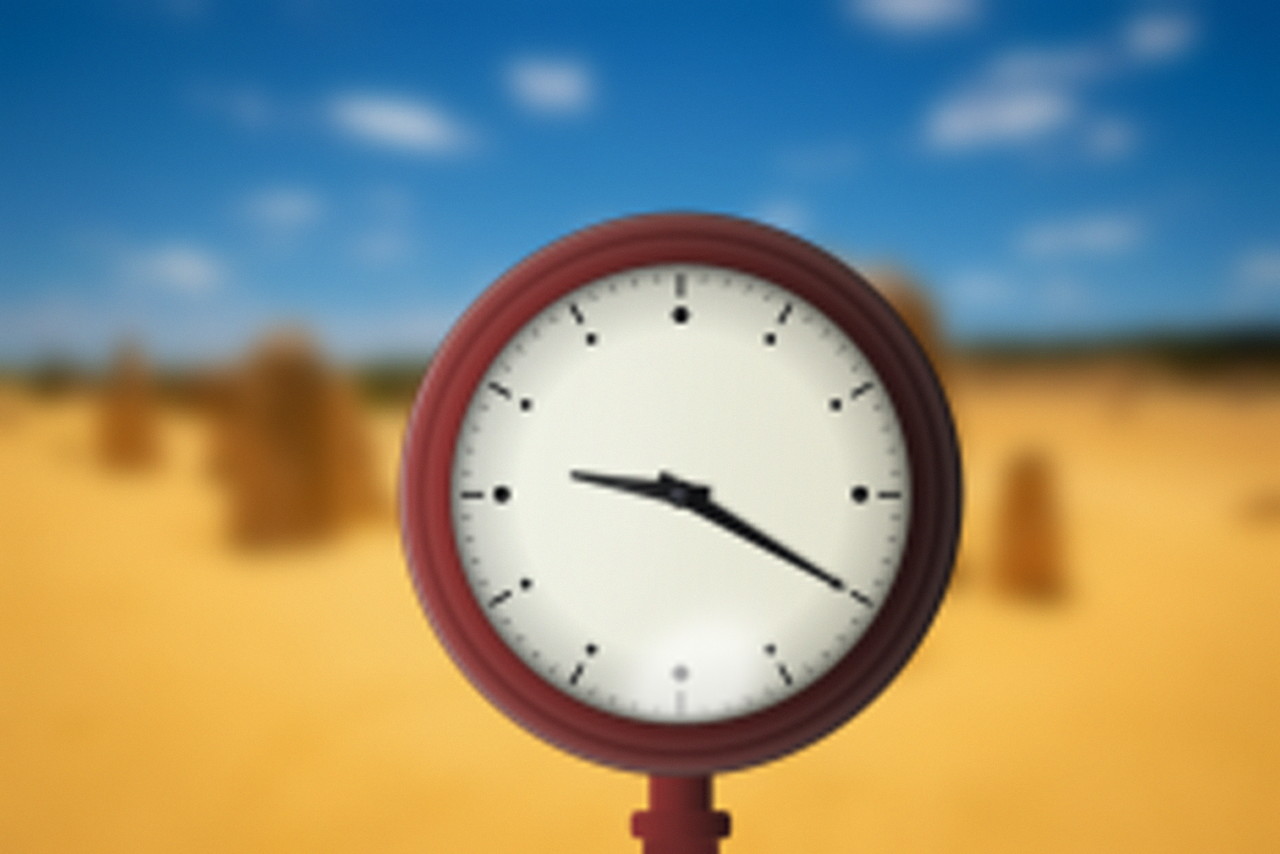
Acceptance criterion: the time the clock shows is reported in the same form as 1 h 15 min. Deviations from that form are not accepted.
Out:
9 h 20 min
